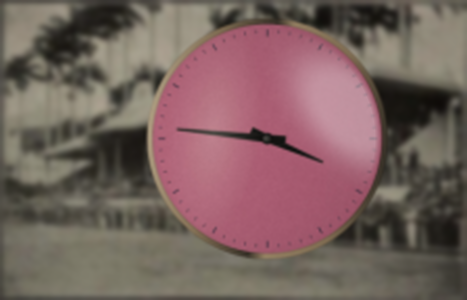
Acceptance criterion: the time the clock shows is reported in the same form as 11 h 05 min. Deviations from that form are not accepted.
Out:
3 h 46 min
